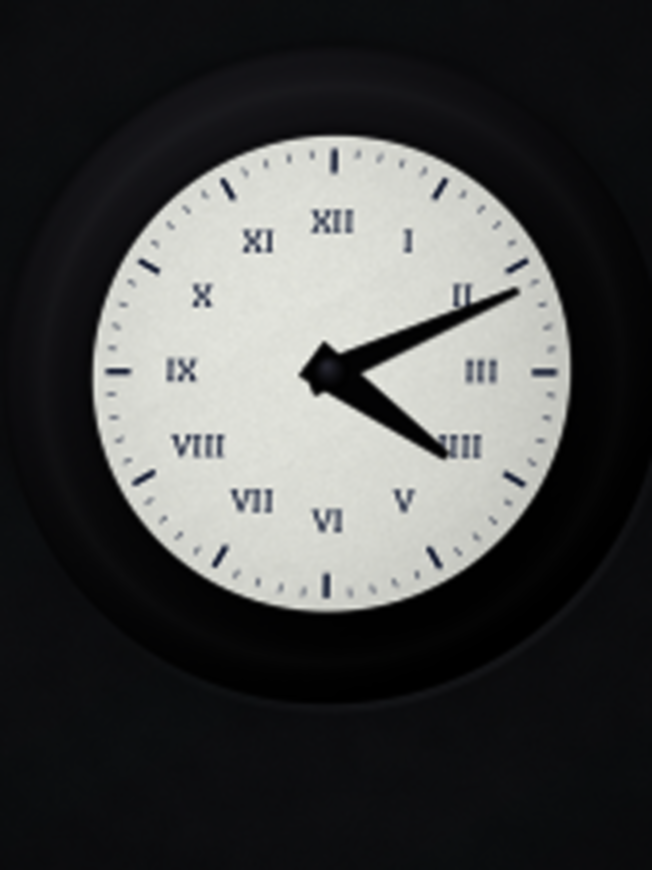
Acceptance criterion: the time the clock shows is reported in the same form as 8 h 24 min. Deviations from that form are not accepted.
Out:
4 h 11 min
